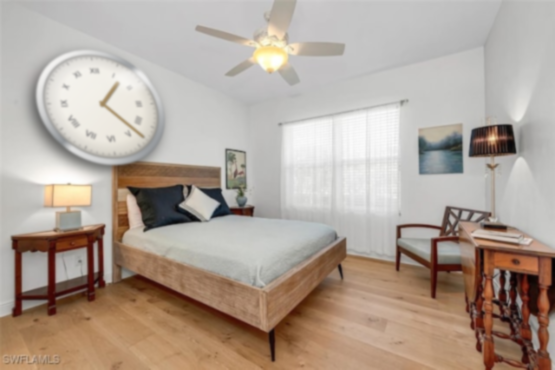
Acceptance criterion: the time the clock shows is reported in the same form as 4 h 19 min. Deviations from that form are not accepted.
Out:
1 h 23 min
